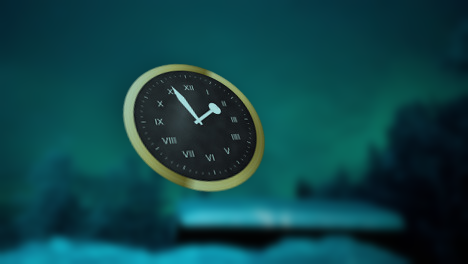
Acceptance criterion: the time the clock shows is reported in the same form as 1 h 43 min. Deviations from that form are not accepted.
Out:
1 h 56 min
